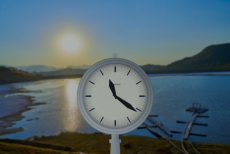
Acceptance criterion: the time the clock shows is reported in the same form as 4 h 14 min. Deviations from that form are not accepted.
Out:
11 h 21 min
